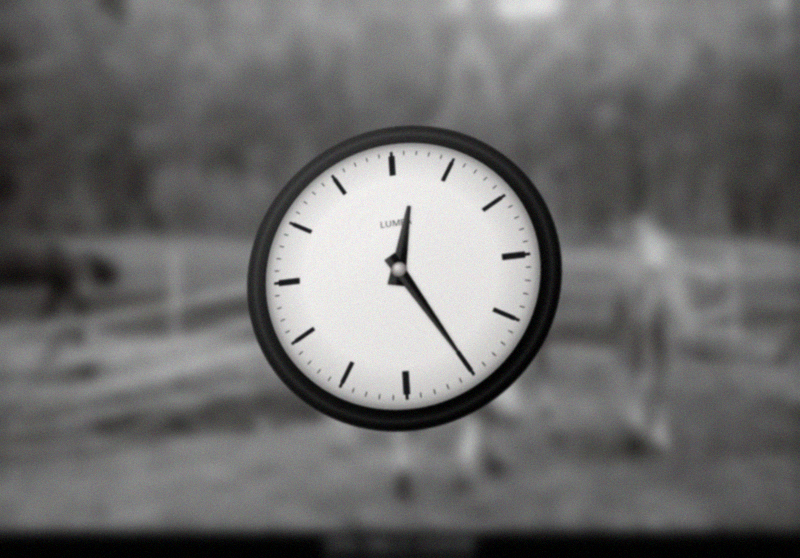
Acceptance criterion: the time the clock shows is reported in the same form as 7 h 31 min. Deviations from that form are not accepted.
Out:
12 h 25 min
